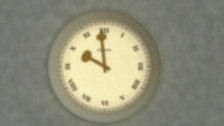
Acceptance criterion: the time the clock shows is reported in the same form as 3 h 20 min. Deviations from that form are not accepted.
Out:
9 h 59 min
